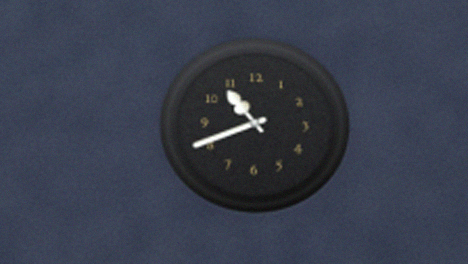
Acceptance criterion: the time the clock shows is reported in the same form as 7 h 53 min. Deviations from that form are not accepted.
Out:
10 h 41 min
